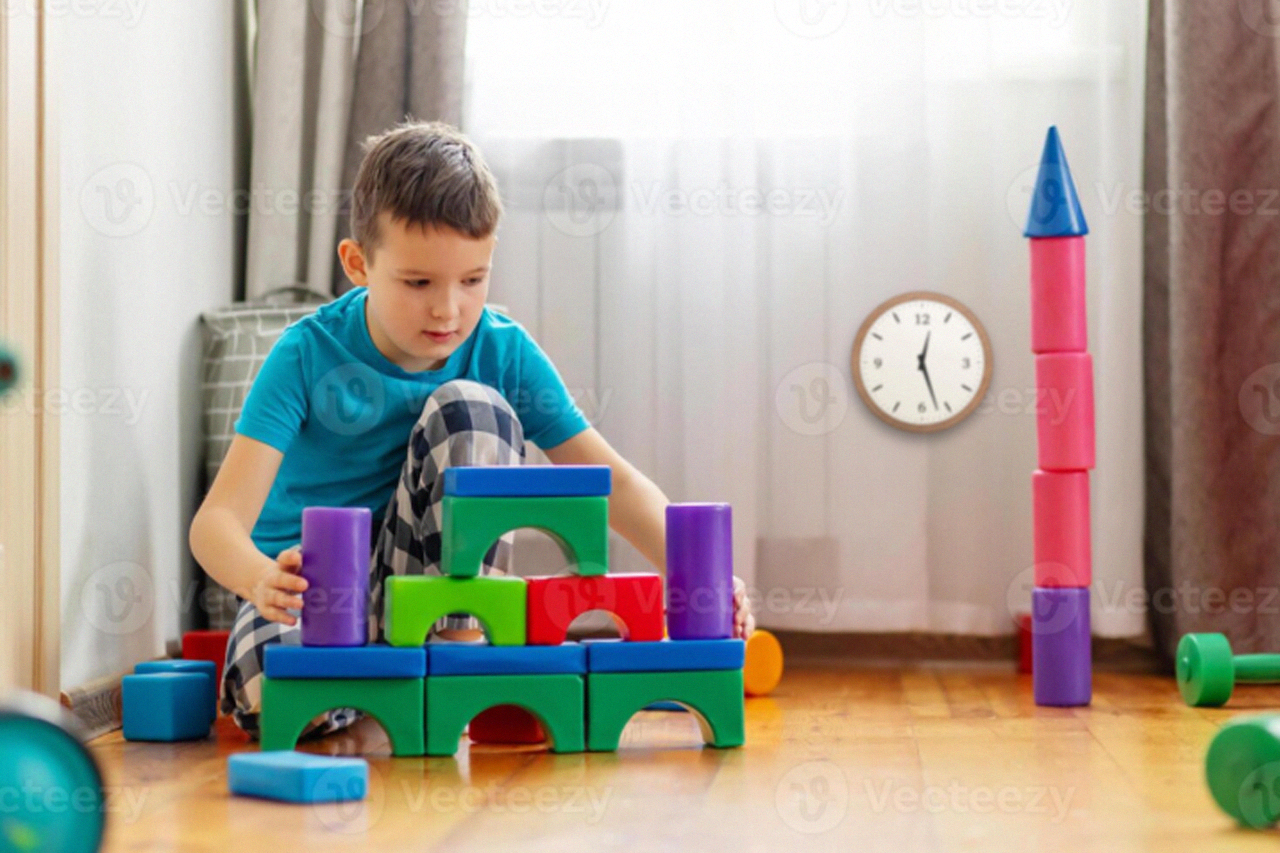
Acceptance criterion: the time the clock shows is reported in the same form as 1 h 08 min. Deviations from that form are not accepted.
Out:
12 h 27 min
